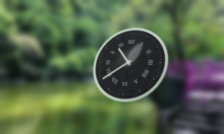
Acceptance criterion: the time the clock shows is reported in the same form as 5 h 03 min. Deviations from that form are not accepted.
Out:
10 h 39 min
